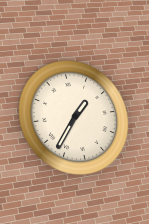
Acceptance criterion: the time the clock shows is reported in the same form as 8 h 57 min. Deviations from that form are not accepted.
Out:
1 h 37 min
